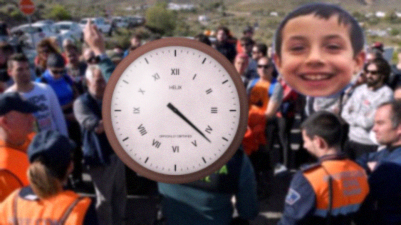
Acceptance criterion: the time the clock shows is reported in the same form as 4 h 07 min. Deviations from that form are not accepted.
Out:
4 h 22 min
